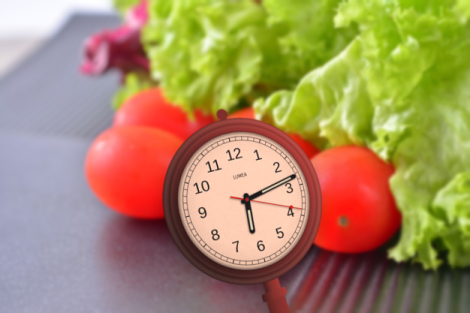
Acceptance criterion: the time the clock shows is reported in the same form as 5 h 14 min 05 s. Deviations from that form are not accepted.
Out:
6 h 13 min 19 s
